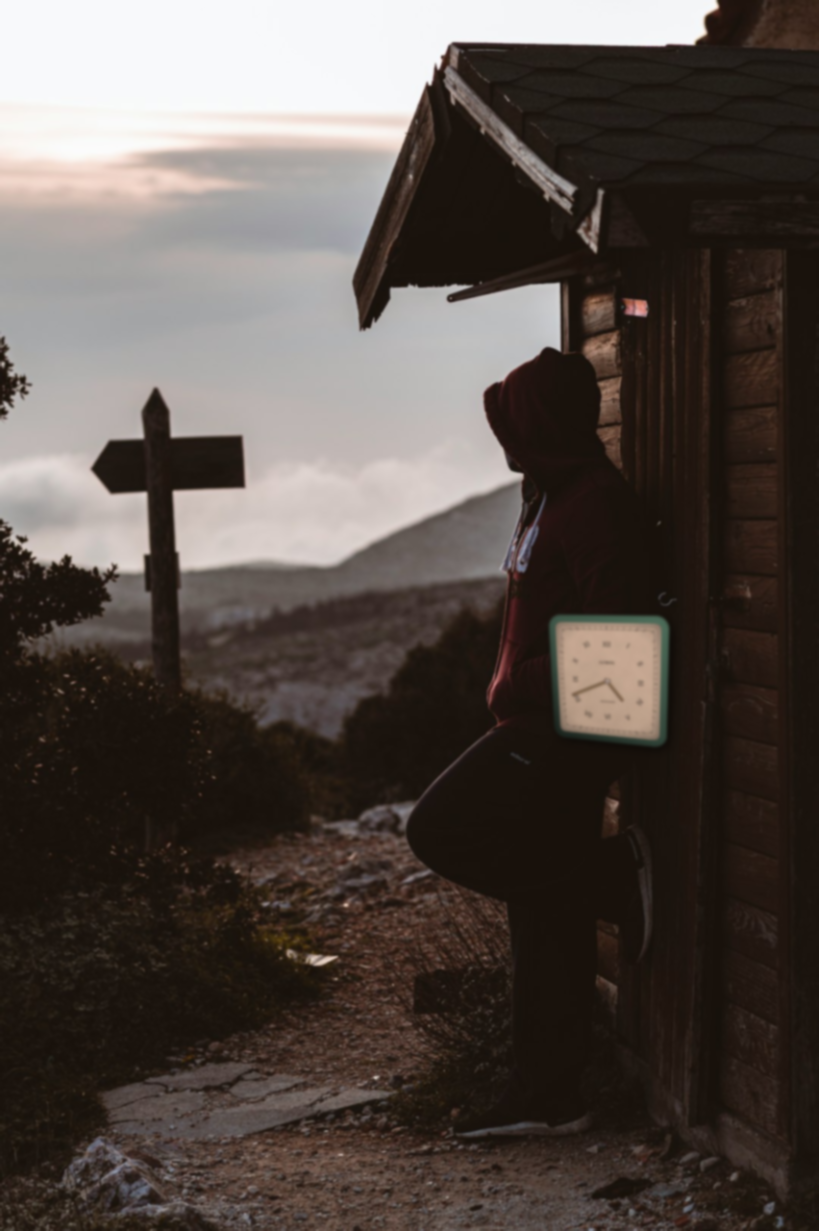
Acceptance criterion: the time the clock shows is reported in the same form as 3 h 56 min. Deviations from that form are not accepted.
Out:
4 h 41 min
